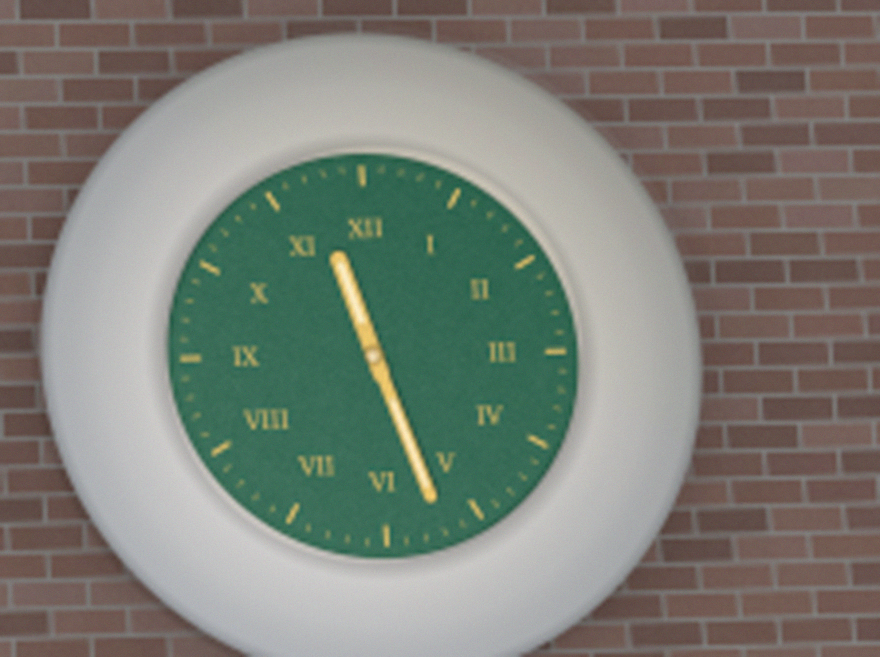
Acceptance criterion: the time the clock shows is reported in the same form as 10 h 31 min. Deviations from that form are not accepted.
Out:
11 h 27 min
